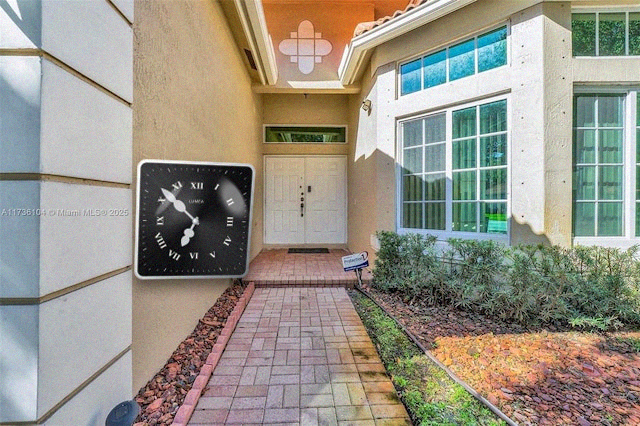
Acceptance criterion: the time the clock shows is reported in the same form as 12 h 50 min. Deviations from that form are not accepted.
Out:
6 h 52 min
